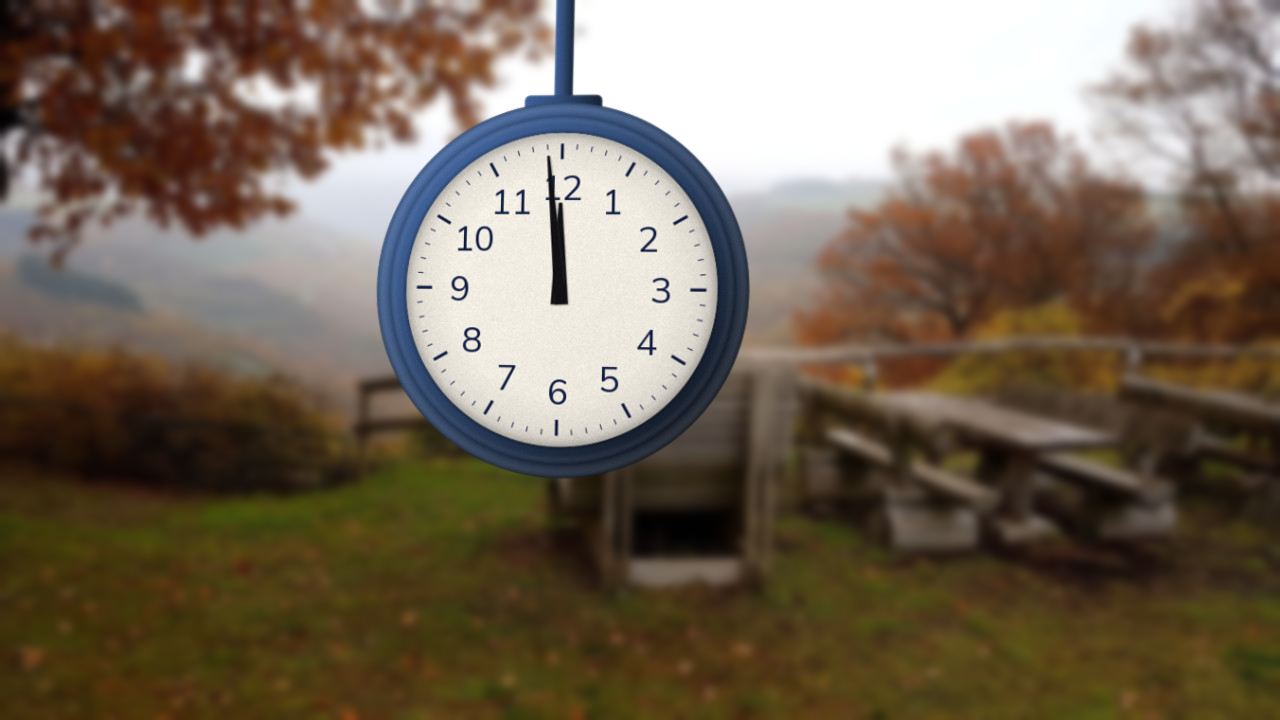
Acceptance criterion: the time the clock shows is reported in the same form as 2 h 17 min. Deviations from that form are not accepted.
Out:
11 h 59 min
